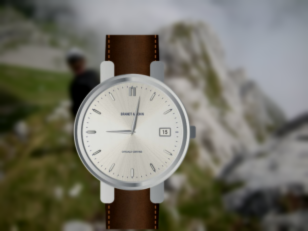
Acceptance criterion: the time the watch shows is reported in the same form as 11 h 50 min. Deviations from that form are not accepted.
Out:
9 h 02 min
